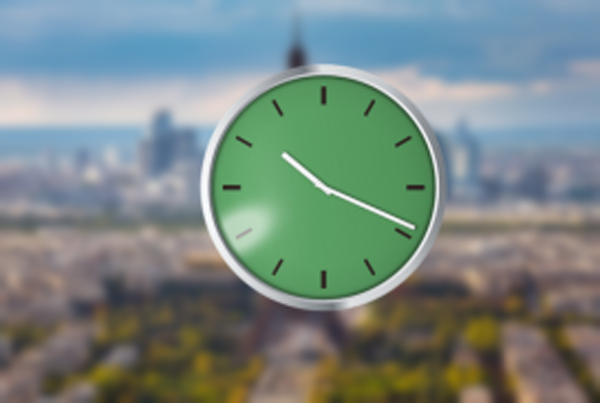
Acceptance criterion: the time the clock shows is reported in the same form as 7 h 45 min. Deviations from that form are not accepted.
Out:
10 h 19 min
